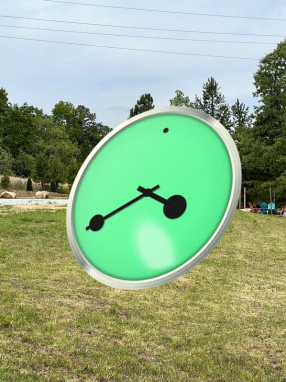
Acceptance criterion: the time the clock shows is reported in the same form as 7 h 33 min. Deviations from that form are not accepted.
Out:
3 h 39 min
